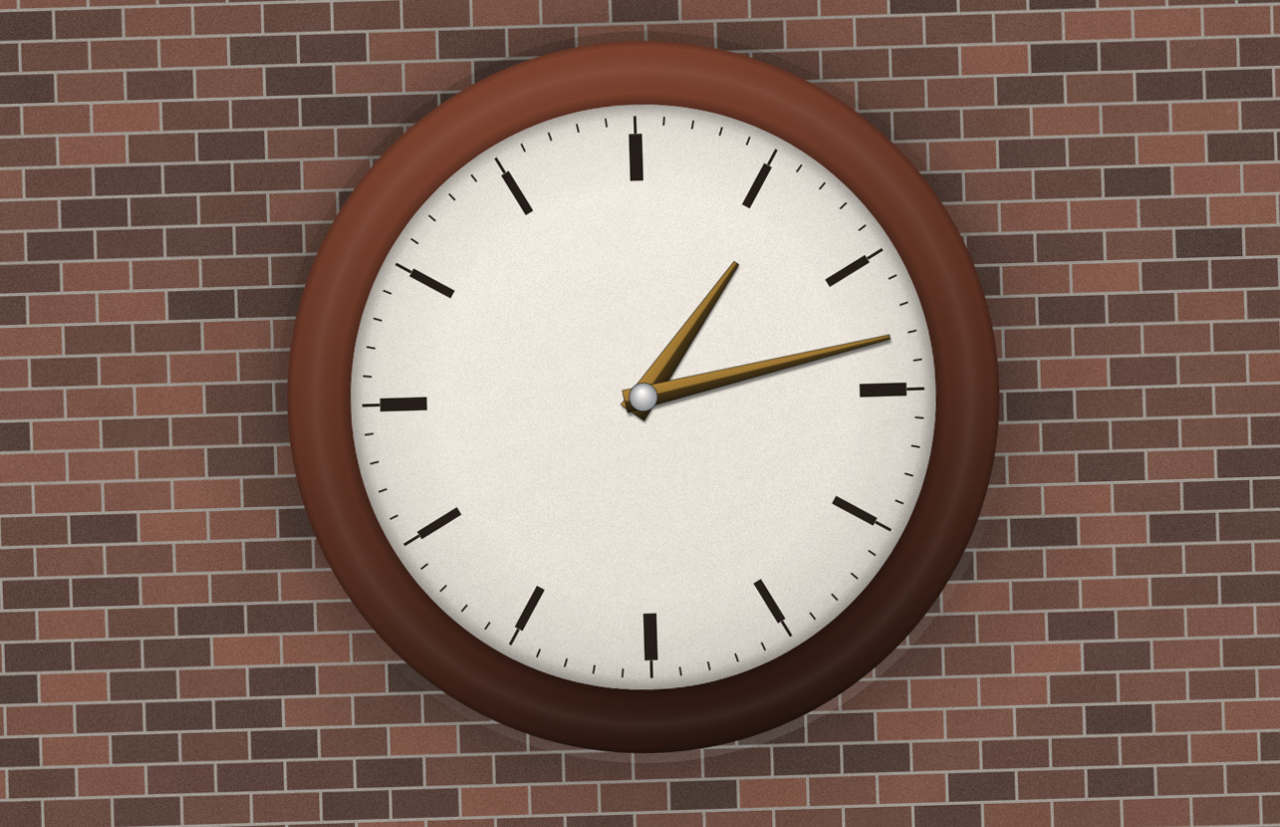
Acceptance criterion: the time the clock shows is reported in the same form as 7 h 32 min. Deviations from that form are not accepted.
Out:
1 h 13 min
